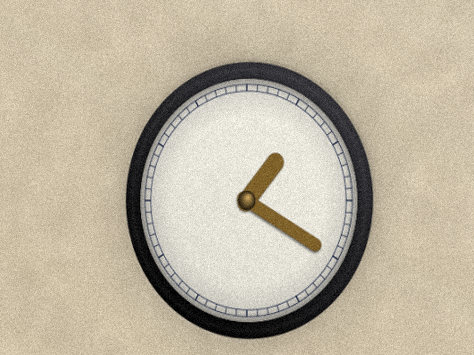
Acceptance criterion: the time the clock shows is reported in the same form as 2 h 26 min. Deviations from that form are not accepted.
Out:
1 h 20 min
